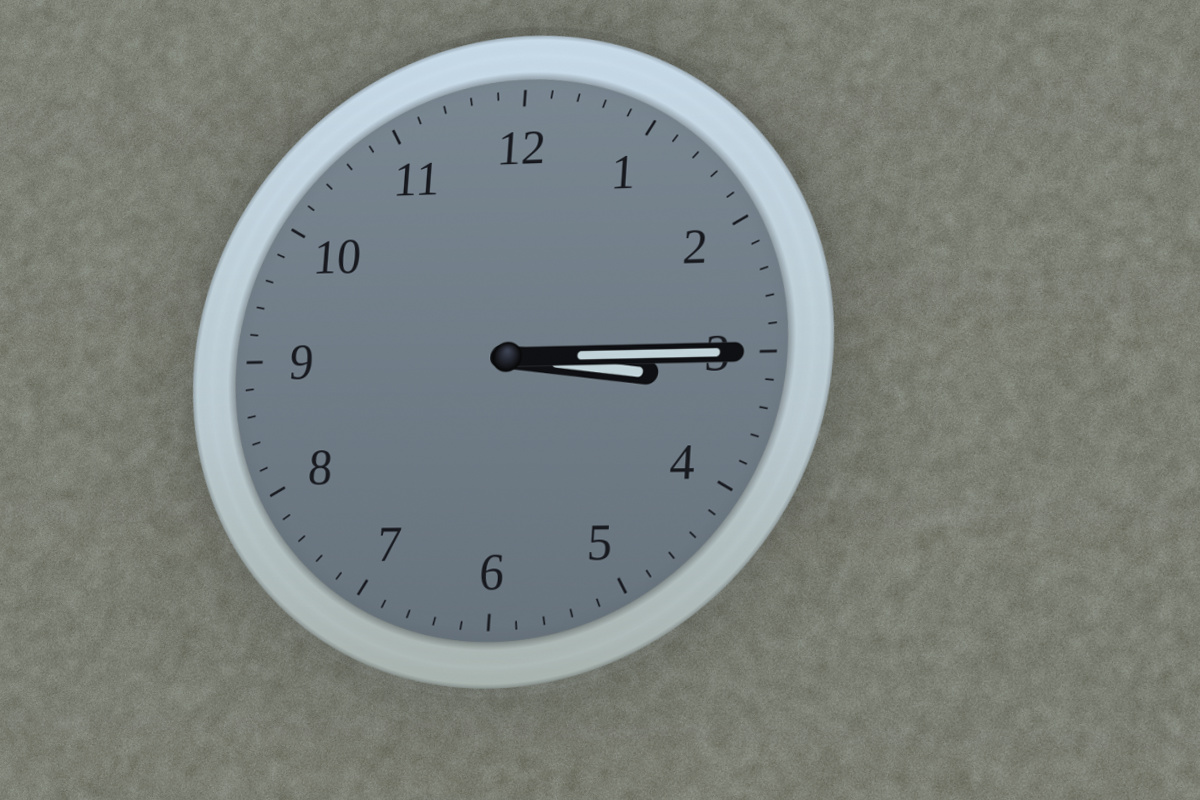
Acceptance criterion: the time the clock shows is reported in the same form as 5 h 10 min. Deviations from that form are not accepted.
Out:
3 h 15 min
